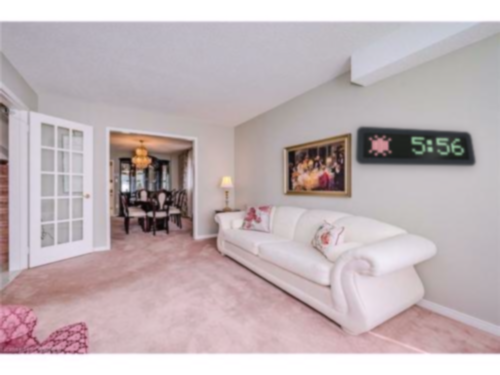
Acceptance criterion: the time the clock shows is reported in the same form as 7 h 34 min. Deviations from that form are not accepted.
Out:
5 h 56 min
